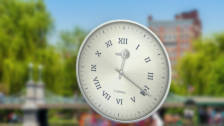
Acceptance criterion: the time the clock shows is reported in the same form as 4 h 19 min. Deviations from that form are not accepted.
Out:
12 h 20 min
